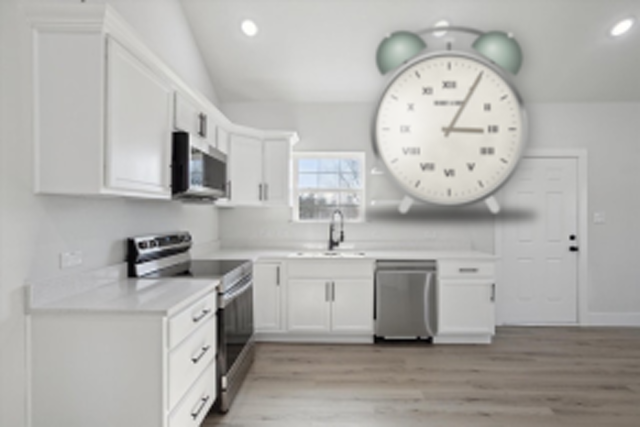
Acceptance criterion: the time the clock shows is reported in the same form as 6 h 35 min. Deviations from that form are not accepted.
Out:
3 h 05 min
